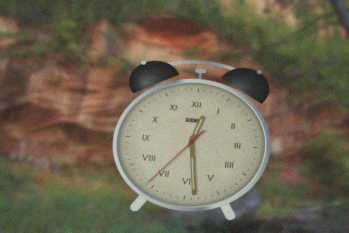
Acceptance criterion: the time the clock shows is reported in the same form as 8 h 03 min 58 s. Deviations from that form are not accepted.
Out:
12 h 28 min 36 s
